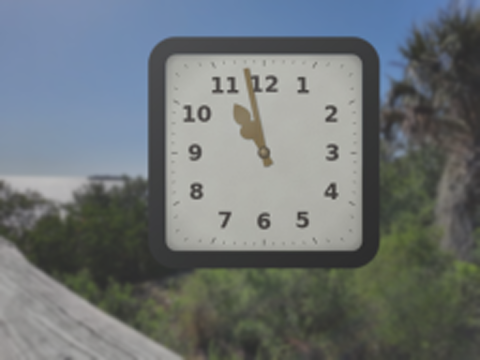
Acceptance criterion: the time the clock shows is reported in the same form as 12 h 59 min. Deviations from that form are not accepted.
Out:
10 h 58 min
